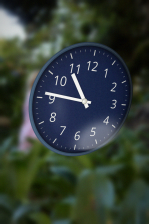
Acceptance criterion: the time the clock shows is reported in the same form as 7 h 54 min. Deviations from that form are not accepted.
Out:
10 h 46 min
